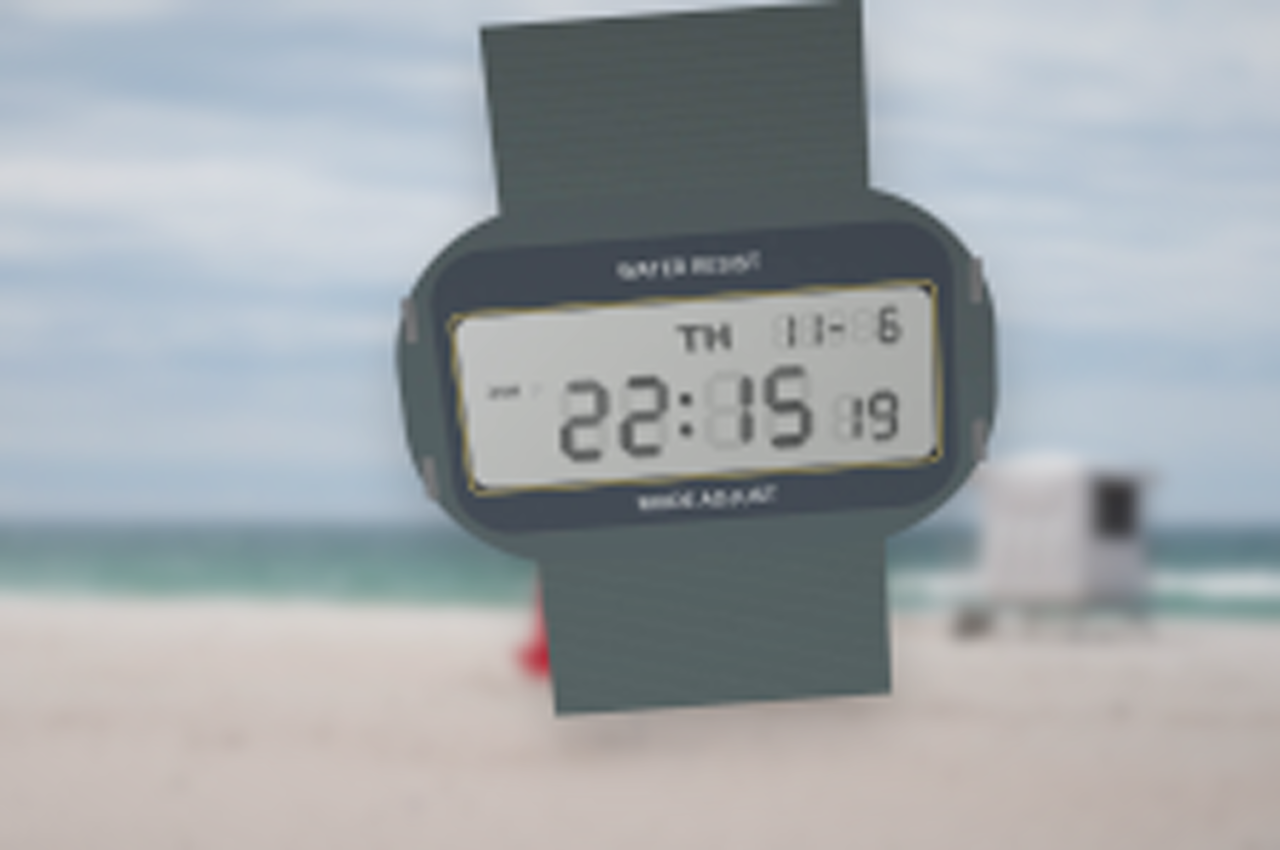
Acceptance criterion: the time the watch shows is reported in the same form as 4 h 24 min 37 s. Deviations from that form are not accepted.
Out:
22 h 15 min 19 s
